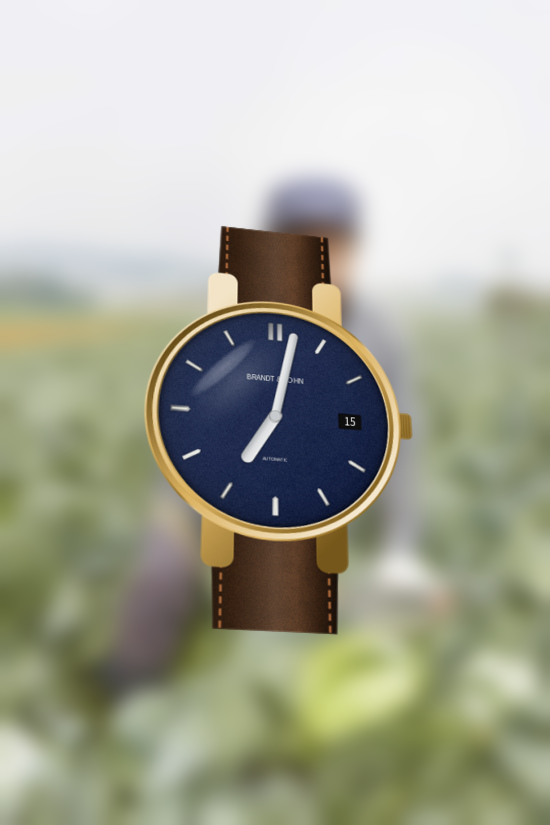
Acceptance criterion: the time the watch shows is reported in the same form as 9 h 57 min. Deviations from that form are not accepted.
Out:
7 h 02 min
